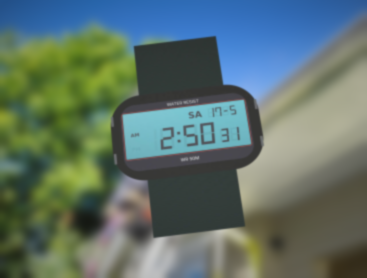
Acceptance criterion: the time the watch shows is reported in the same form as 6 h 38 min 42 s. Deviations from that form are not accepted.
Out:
2 h 50 min 31 s
